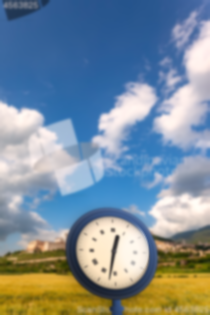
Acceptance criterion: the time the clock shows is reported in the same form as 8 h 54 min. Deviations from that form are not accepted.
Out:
12 h 32 min
